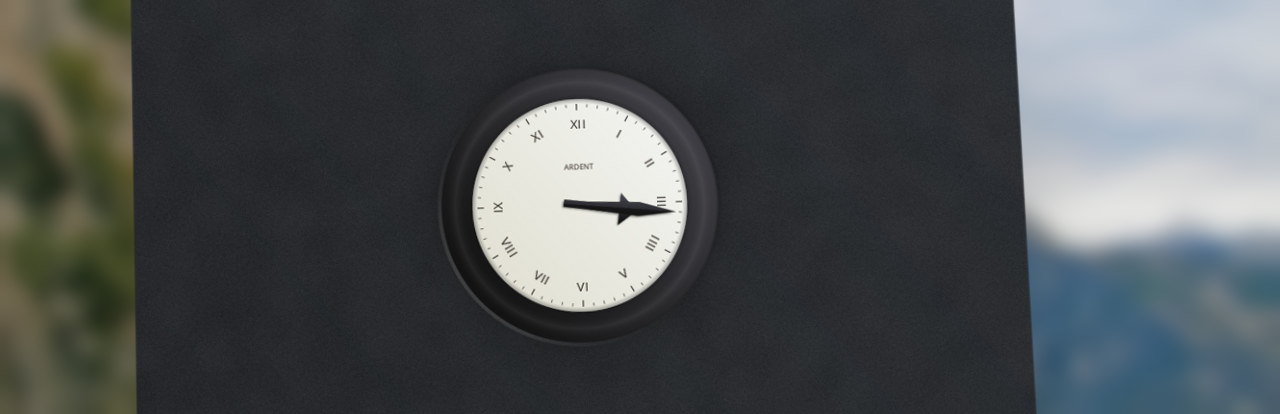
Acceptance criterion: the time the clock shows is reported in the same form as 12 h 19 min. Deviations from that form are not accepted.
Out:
3 h 16 min
